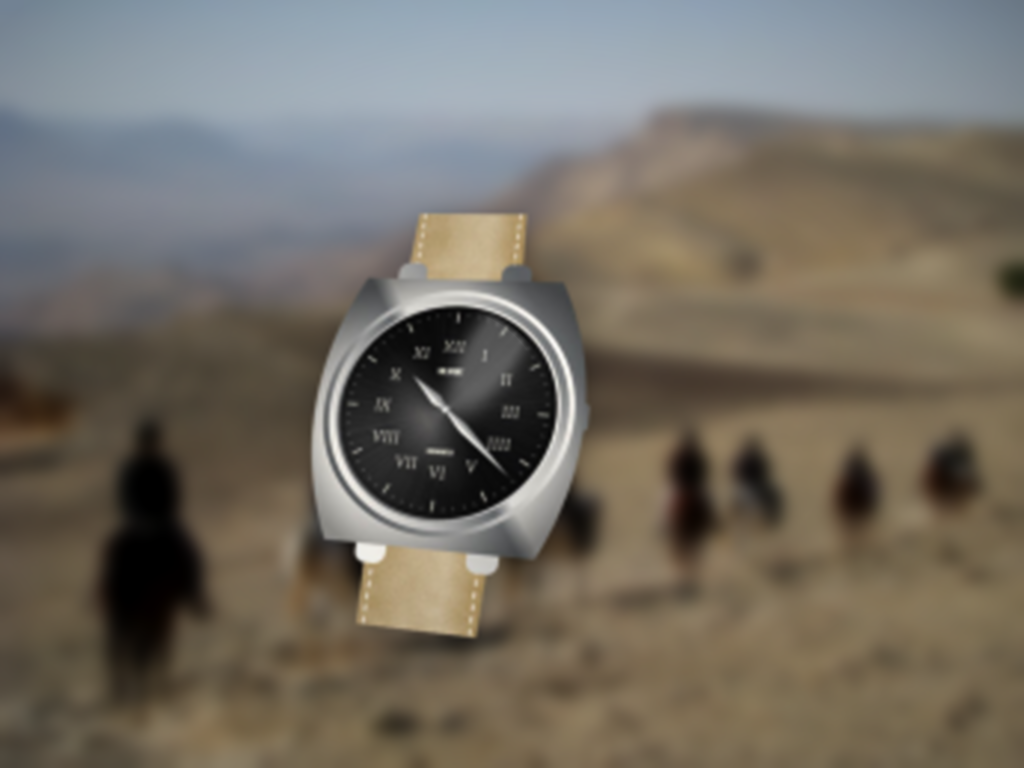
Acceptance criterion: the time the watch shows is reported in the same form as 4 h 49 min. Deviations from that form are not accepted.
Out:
10 h 22 min
